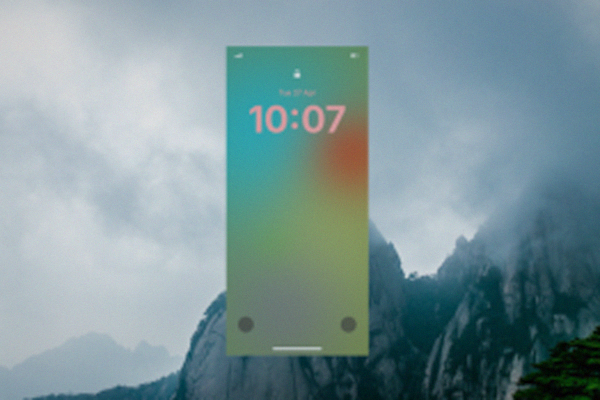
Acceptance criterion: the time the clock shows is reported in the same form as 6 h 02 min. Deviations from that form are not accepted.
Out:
10 h 07 min
